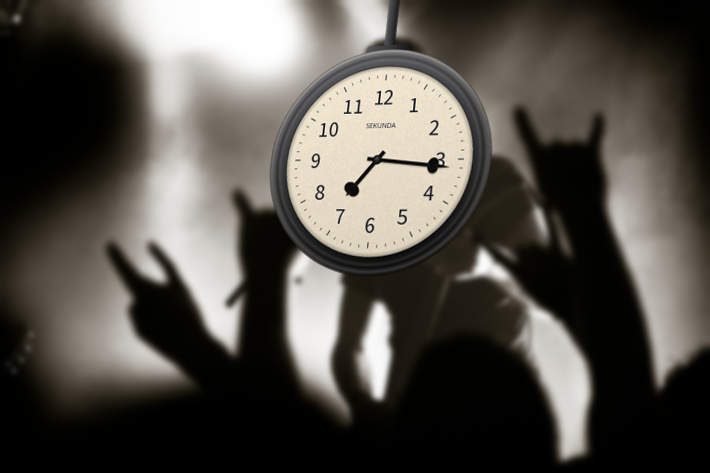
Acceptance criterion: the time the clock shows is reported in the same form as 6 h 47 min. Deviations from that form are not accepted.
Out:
7 h 16 min
